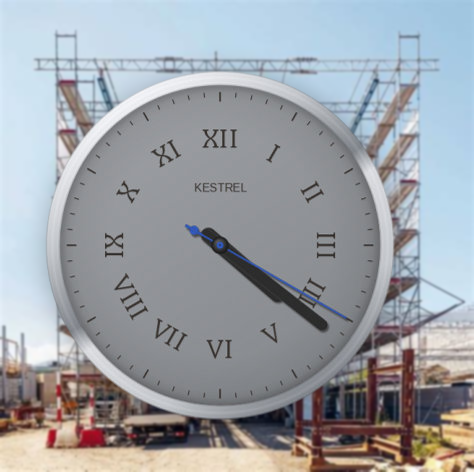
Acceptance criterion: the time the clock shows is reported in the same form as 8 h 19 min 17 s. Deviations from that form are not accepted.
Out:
4 h 21 min 20 s
